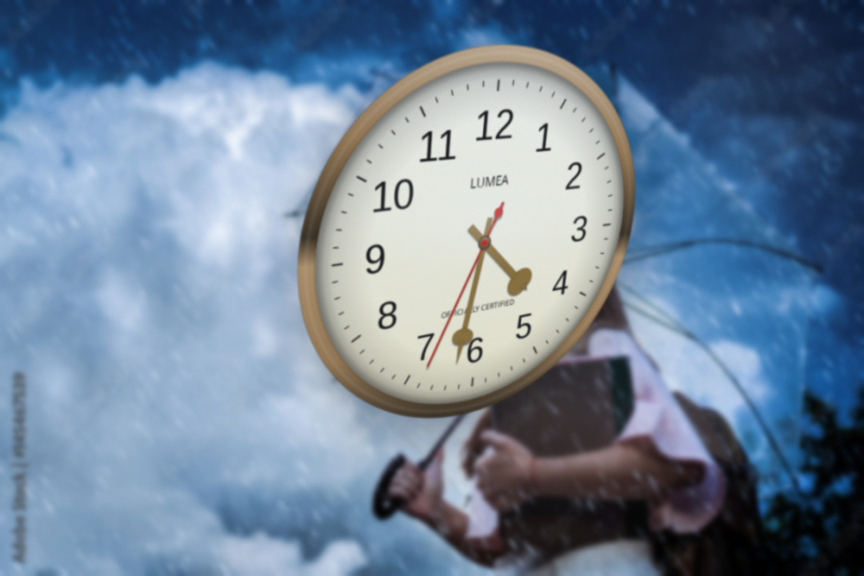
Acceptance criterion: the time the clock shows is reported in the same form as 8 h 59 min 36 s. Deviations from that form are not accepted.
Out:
4 h 31 min 34 s
